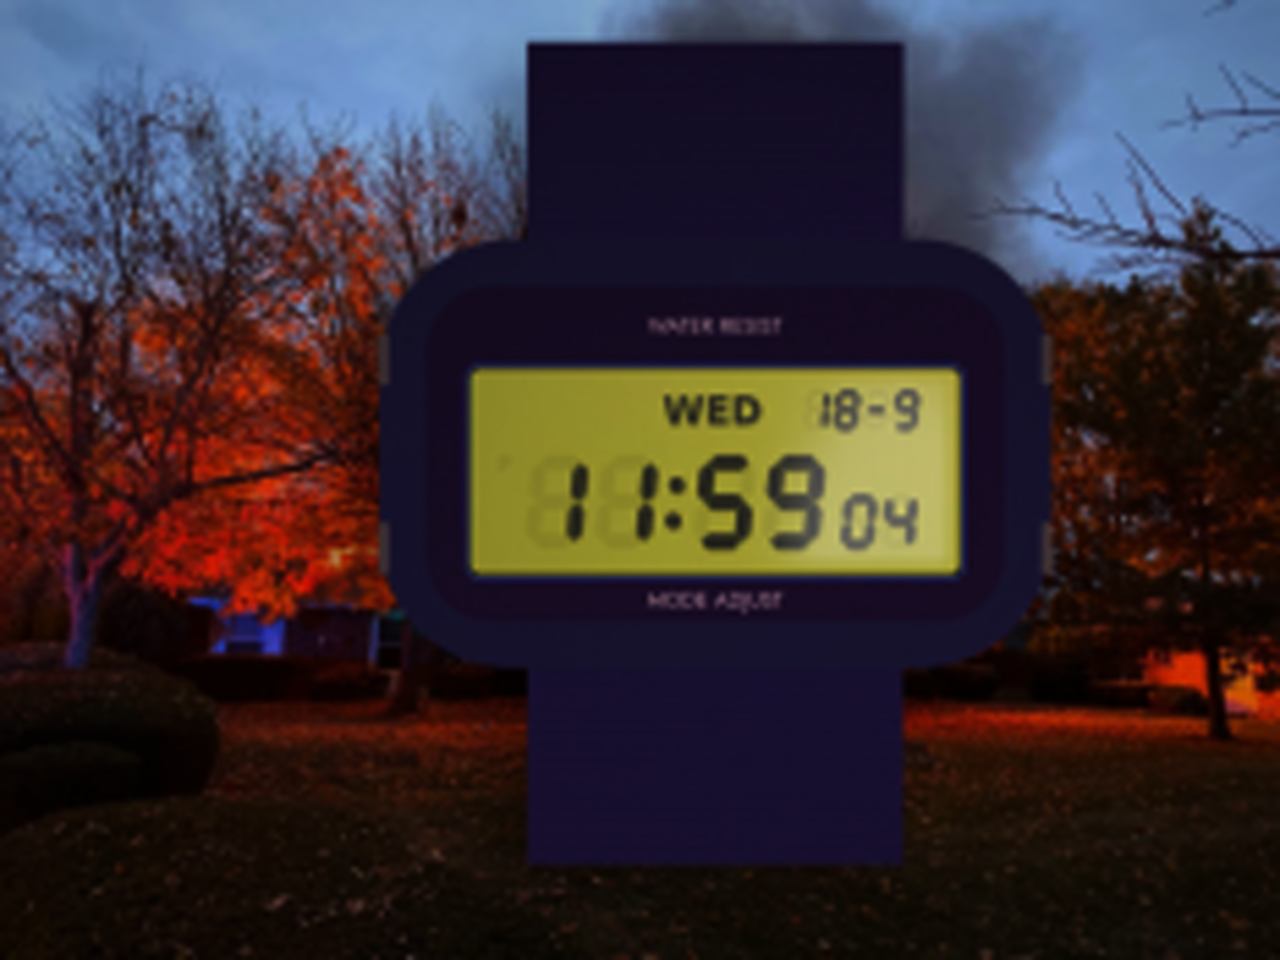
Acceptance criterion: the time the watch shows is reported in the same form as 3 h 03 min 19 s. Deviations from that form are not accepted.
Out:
11 h 59 min 04 s
